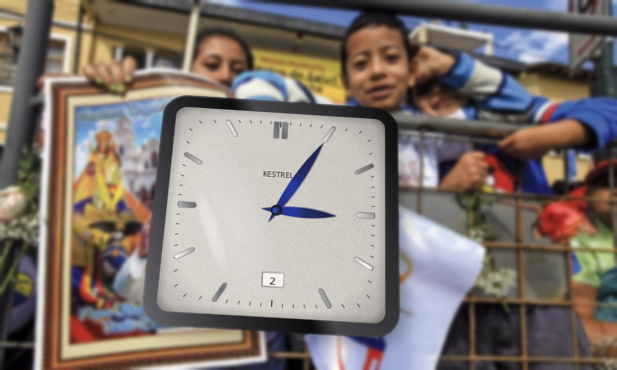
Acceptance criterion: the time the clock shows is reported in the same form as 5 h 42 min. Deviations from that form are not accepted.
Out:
3 h 05 min
